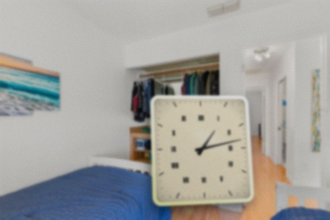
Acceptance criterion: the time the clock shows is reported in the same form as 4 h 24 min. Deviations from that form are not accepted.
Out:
1 h 13 min
